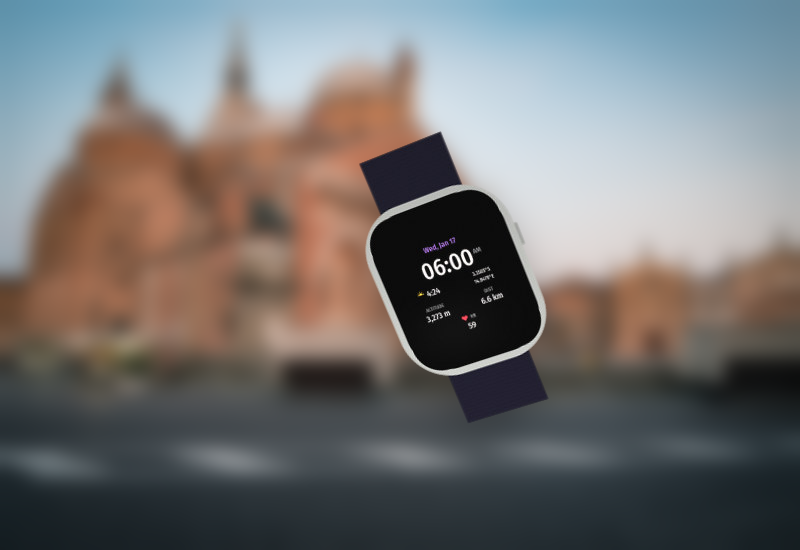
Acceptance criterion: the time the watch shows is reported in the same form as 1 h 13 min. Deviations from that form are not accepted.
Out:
6 h 00 min
